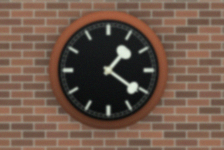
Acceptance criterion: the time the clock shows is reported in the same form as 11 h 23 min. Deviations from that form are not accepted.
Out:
1 h 21 min
